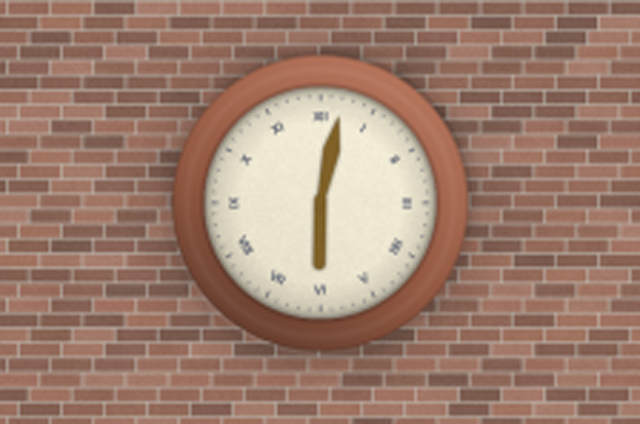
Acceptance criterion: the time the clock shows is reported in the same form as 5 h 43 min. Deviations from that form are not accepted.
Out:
6 h 02 min
